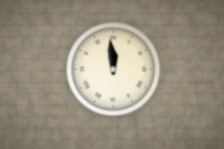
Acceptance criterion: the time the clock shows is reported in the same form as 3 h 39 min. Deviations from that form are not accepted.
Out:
11 h 59 min
